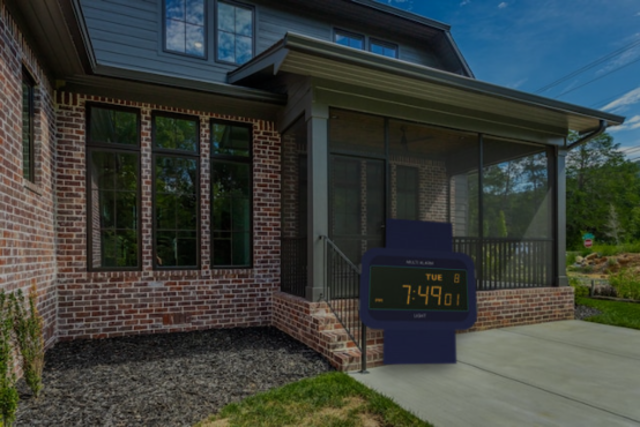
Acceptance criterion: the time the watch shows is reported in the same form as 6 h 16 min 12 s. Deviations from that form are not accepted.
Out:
7 h 49 min 01 s
